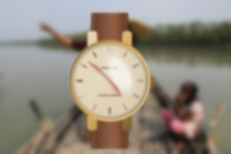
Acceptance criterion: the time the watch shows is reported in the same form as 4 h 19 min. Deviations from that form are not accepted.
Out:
4 h 52 min
